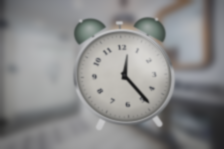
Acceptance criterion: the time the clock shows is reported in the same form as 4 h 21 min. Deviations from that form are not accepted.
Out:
12 h 24 min
